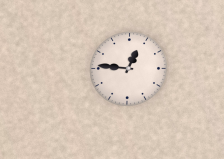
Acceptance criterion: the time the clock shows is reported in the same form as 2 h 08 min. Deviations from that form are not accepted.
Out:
12 h 46 min
